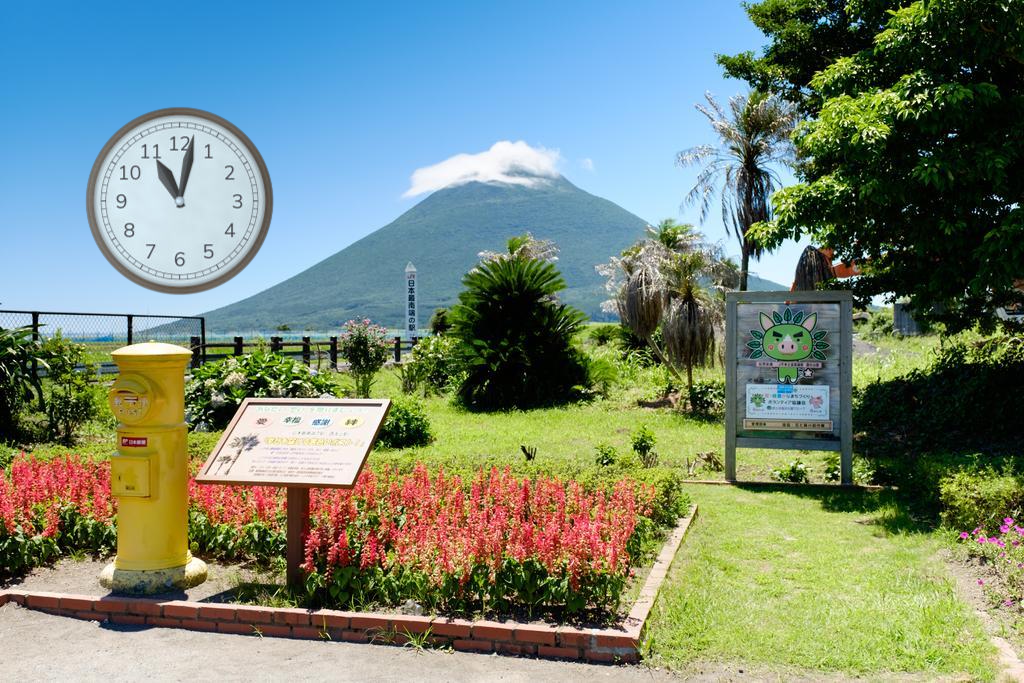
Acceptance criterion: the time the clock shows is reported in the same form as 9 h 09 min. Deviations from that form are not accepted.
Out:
11 h 02 min
